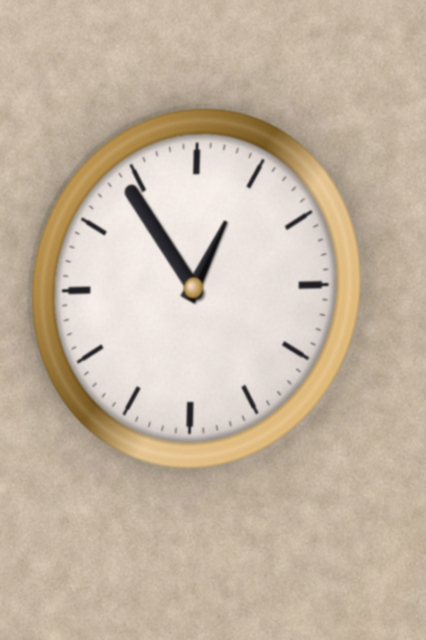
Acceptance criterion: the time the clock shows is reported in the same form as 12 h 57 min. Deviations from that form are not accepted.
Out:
12 h 54 min
